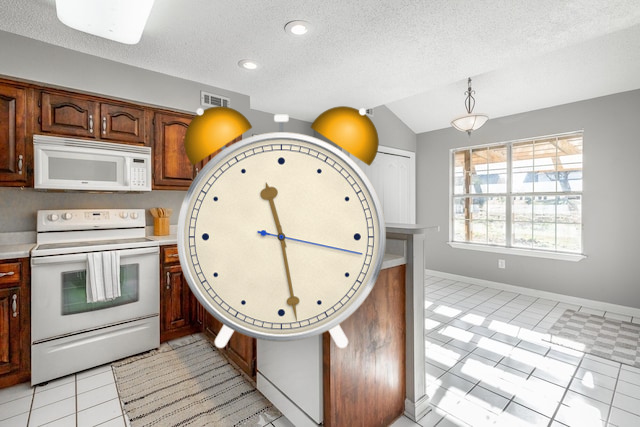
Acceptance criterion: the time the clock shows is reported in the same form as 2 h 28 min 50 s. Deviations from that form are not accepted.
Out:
11 h 28 min 17 s
